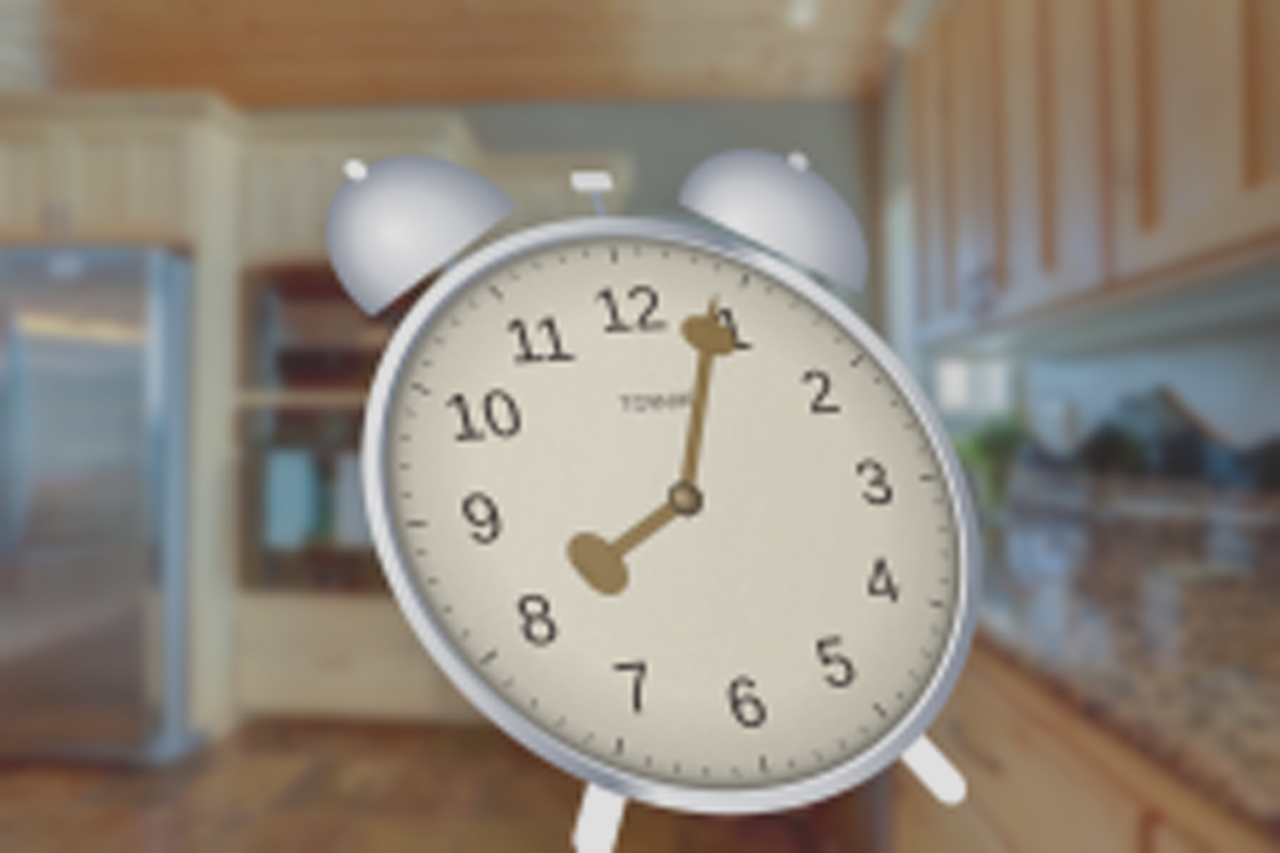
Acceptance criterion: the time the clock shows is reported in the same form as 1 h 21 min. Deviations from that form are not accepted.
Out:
8 h 04 min
